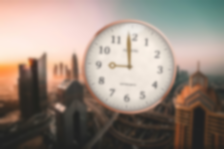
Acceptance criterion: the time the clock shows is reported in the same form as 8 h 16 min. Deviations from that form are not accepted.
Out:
8 h 59 min
